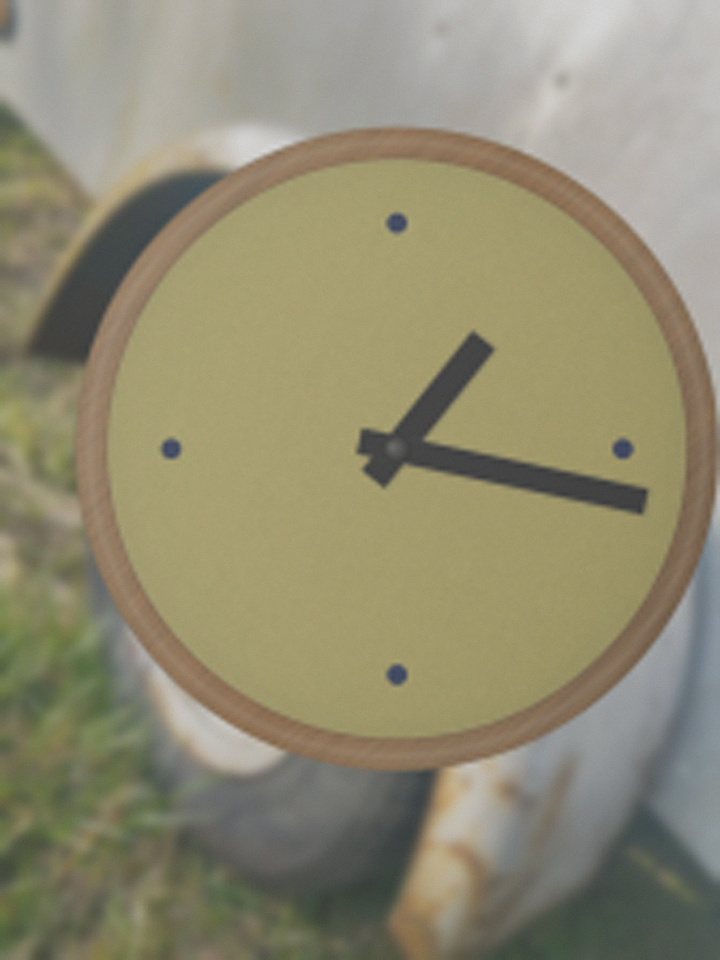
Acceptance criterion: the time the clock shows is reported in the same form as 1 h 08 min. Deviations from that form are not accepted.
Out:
1 h 17 min
